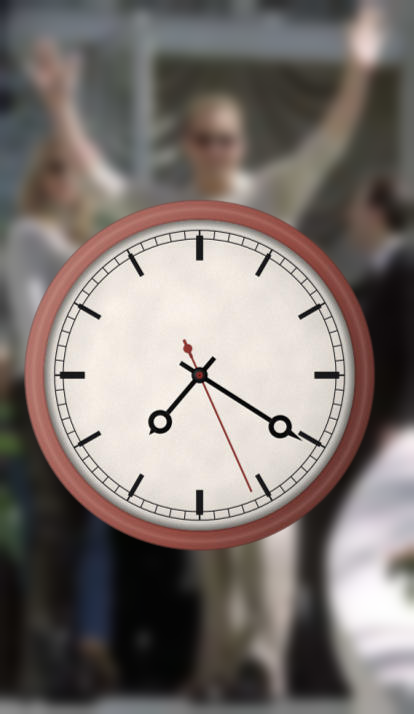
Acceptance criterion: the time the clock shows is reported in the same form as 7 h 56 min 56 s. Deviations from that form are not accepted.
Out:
7 h 20 min 26 s
